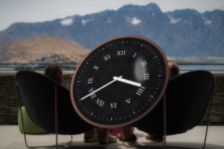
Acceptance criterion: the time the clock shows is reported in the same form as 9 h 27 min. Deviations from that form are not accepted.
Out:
3 h 40 min
